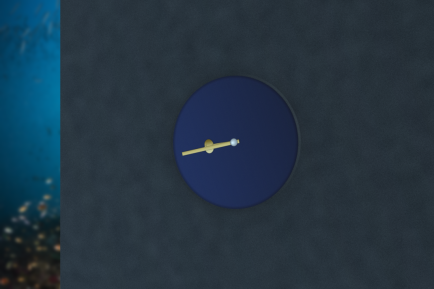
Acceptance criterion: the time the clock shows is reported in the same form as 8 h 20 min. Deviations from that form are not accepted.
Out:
8 h 43 min
